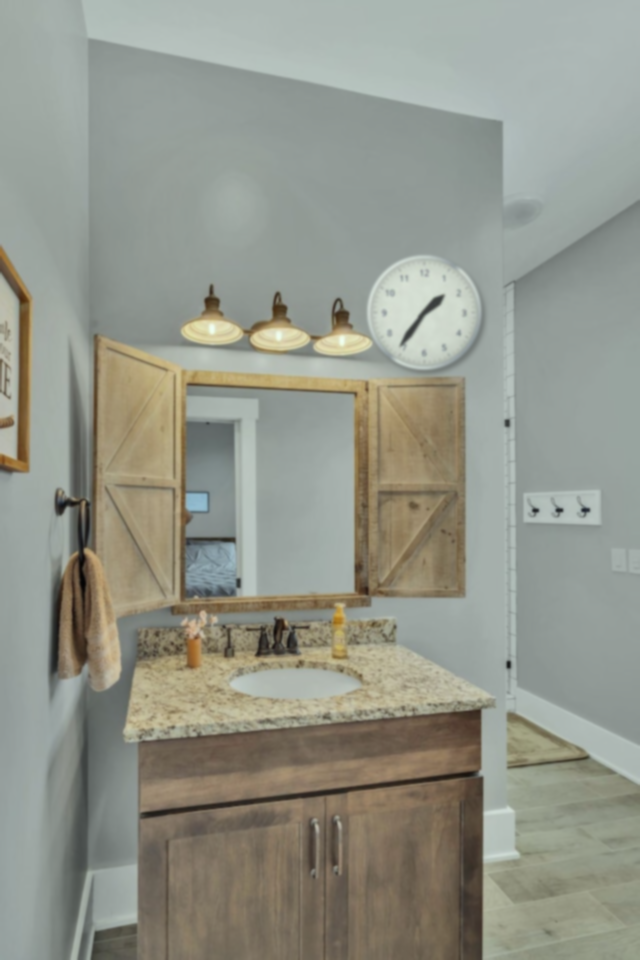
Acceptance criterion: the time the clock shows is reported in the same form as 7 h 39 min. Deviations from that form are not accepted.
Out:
1 h 36 min
